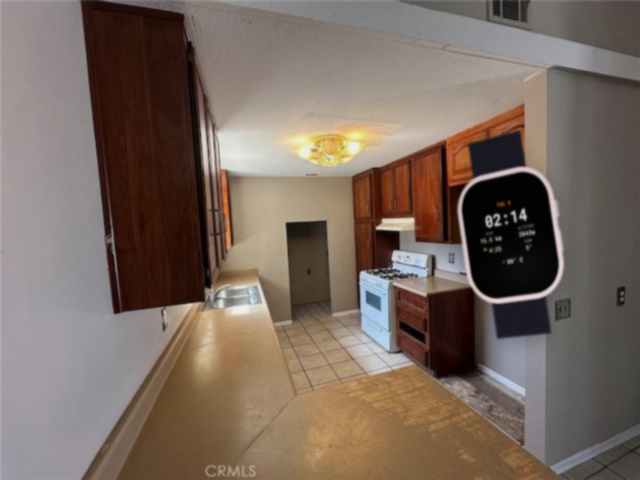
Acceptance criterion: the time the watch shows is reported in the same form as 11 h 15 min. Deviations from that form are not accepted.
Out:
2 h 14 min
